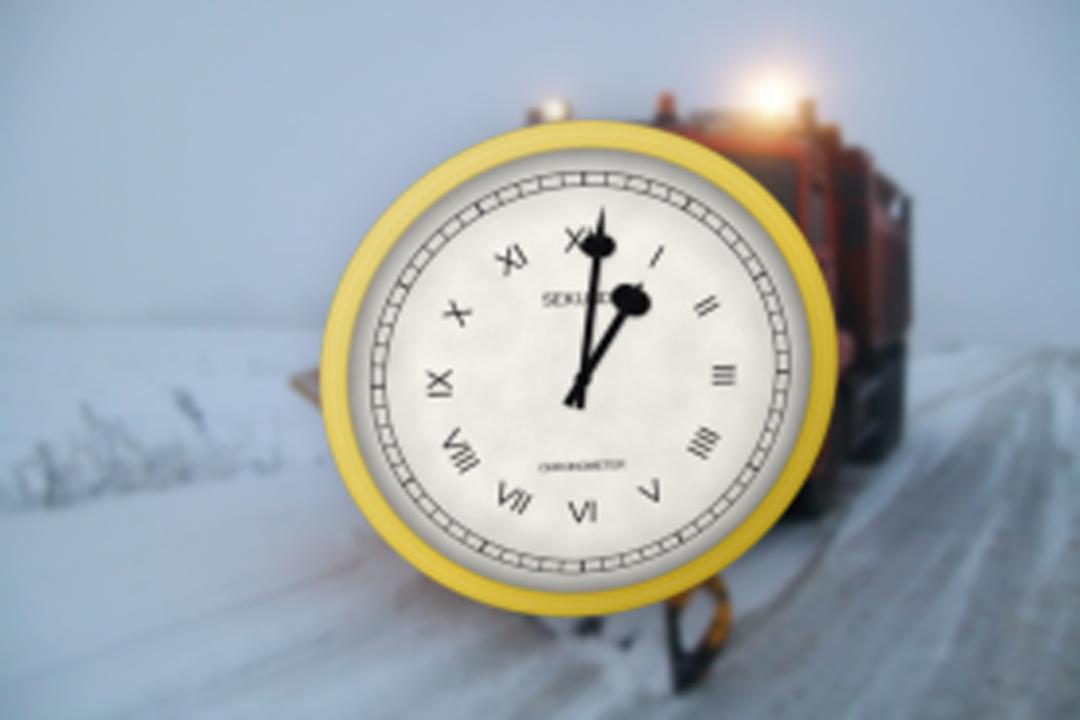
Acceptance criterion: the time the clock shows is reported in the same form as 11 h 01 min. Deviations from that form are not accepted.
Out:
1 h 01 min
